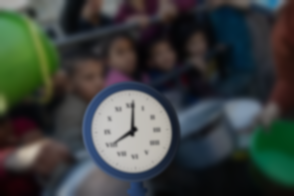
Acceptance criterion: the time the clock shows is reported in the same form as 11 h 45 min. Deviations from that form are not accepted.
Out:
8 h 01 min
